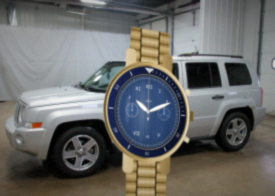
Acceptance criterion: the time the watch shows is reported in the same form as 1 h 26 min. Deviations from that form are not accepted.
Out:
10 h 11 min
